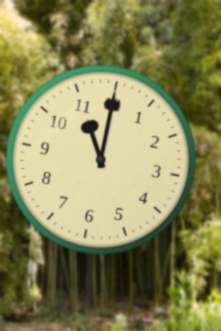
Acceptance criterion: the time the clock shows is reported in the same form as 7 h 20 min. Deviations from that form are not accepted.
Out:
11 h 00 min
